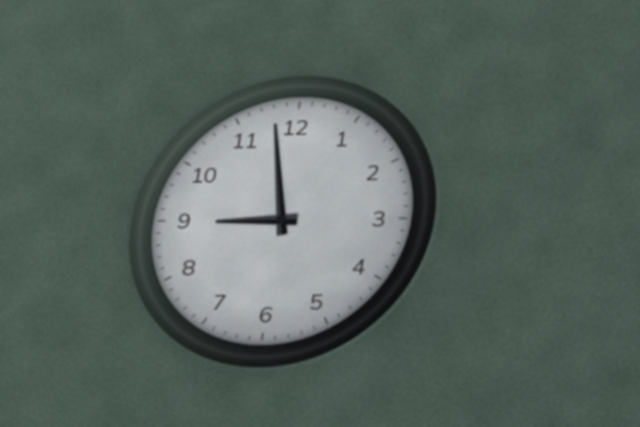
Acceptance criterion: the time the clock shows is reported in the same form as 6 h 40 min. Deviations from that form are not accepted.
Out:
8 h 58 min
